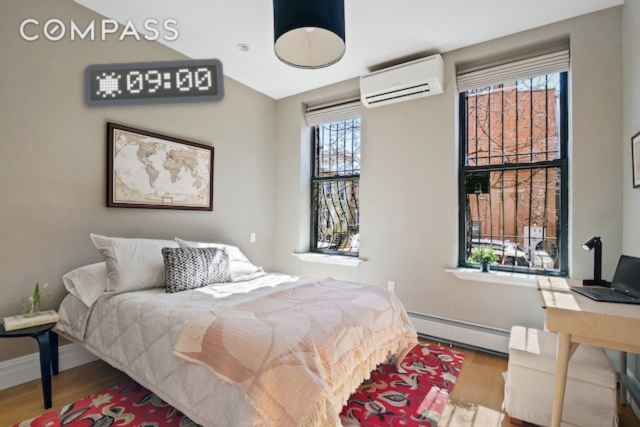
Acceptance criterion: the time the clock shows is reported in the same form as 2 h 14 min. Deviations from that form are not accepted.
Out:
9 h 00 min
